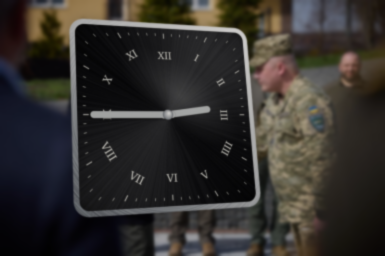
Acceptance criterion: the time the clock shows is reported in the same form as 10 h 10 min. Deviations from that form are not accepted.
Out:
2 h 45 min
